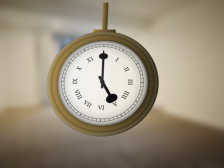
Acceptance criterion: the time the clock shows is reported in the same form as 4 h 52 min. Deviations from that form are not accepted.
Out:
5 h 00 min
